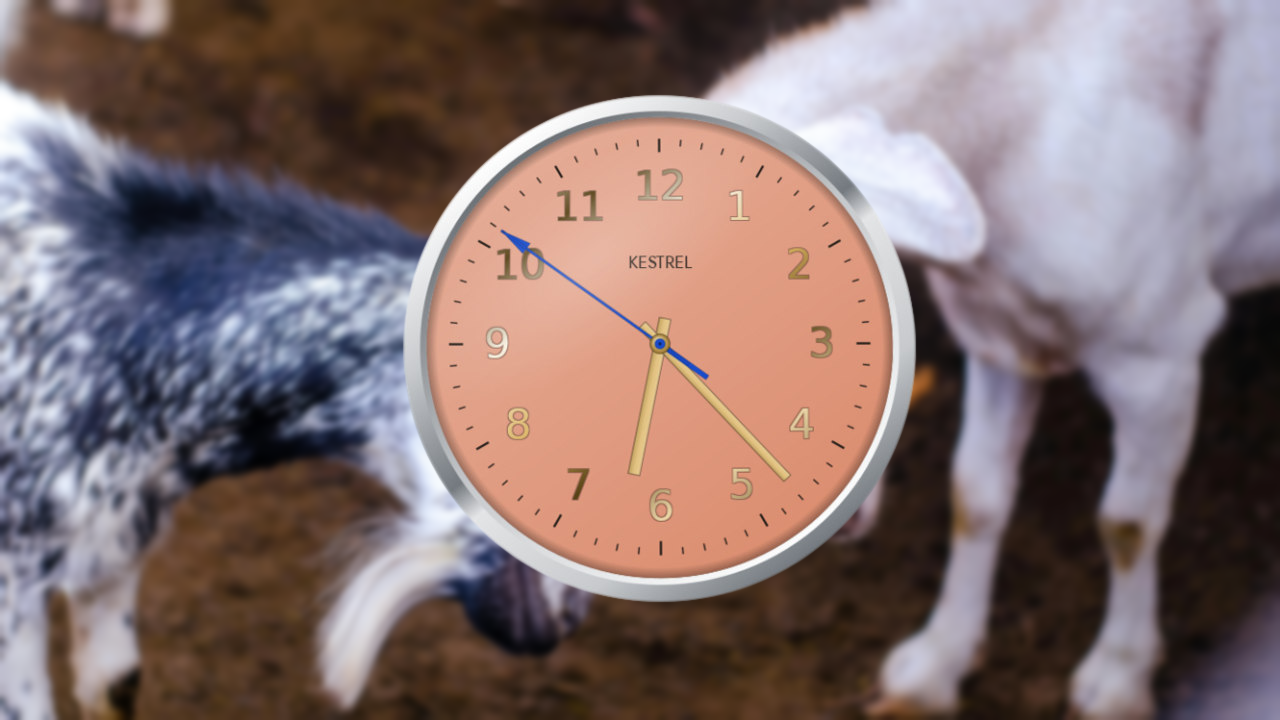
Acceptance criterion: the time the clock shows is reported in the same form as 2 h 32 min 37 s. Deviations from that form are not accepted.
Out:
6 h 22 min 51 s
